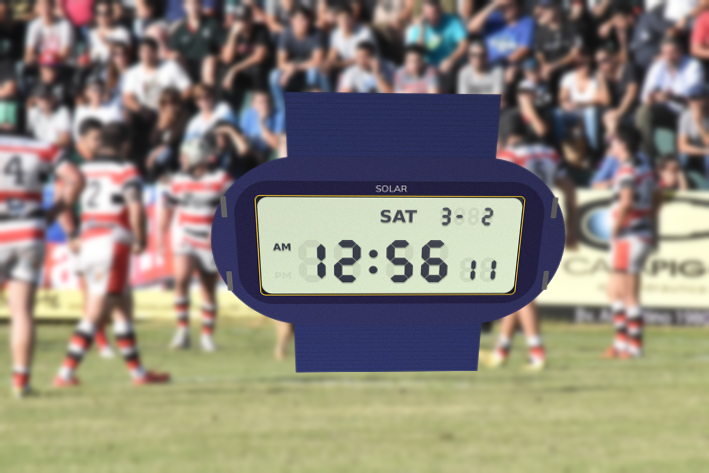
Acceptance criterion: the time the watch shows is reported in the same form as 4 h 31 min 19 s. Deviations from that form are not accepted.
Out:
12 h 56 min 11 s
